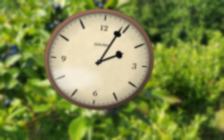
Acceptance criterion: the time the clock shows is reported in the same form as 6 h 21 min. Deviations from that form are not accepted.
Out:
2 h 04 min
